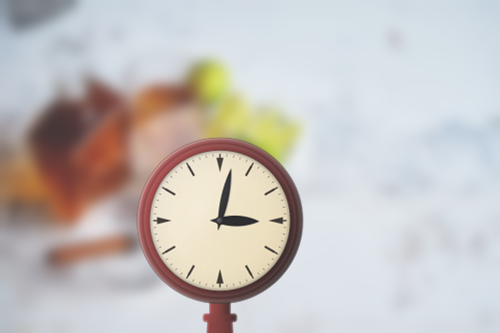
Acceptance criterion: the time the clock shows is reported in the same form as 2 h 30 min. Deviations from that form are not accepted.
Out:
3 h 02 min
